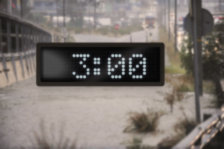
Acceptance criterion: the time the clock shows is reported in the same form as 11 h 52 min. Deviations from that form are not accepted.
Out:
3 h 00 min
